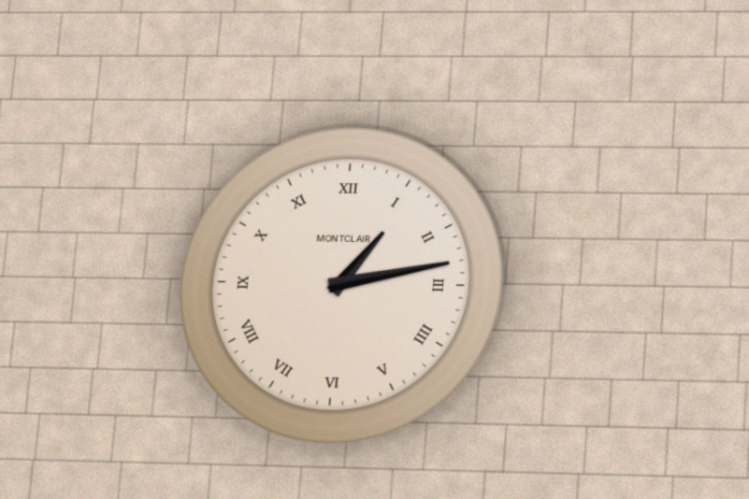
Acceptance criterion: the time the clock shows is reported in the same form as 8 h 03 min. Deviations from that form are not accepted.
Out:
1 h 13 min
